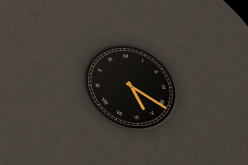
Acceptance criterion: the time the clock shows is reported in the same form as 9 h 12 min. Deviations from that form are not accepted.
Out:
5 h 21 min
